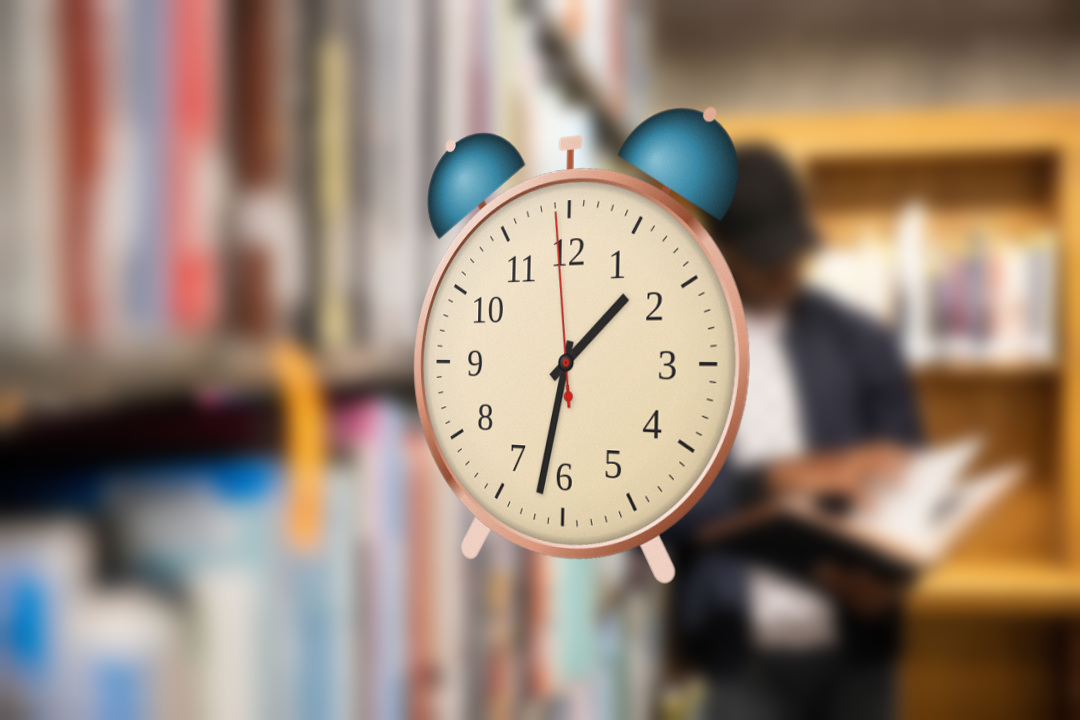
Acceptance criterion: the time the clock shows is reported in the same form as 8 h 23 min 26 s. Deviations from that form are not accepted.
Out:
1 h 31 min 59 s
